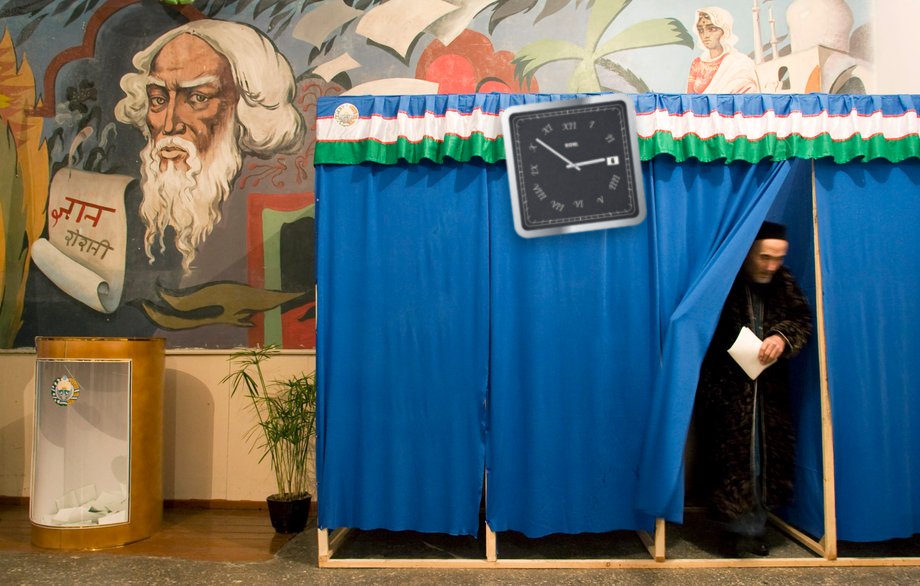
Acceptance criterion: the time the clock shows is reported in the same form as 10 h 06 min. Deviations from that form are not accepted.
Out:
2 h 52 min
